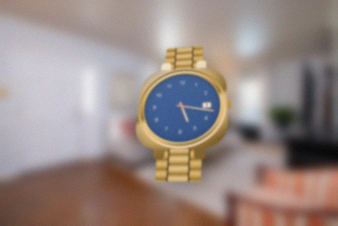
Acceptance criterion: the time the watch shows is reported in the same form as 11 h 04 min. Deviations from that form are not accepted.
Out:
5 h 17 min
